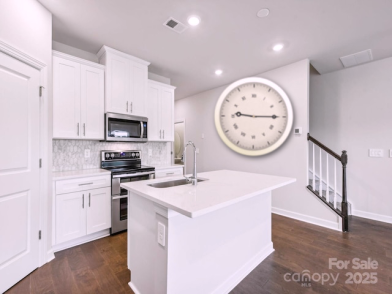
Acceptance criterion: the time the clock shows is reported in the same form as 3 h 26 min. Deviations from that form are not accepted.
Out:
9 h 15 min
